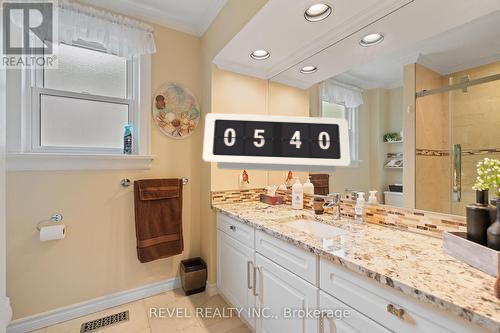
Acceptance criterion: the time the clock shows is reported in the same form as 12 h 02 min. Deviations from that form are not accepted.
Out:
5 h 40 min
